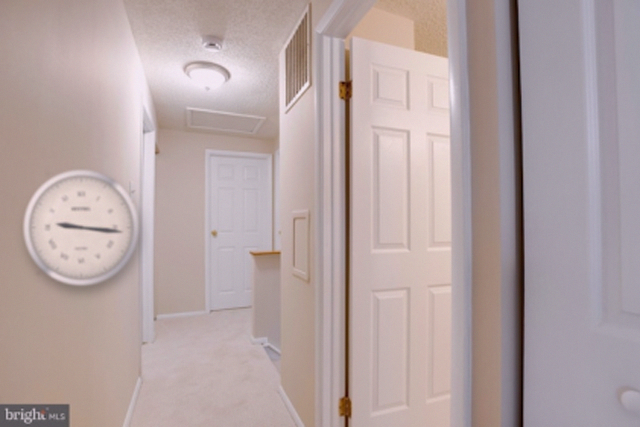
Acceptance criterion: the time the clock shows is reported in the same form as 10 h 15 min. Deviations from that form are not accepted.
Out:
9 h 16 min
